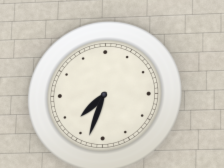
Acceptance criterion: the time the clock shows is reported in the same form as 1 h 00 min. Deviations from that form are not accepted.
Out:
7 h 33 min
